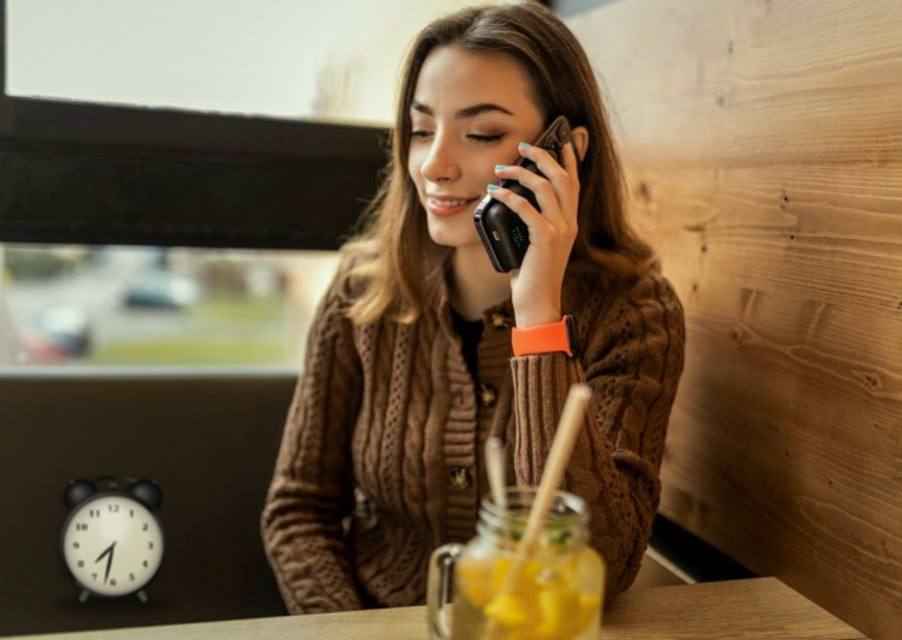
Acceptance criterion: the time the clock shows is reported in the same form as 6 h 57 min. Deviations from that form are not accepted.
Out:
7 h 32 min
